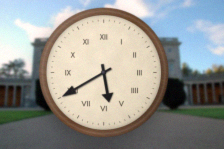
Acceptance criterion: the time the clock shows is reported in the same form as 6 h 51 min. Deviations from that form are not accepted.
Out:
5 h 40 min
